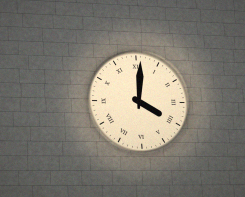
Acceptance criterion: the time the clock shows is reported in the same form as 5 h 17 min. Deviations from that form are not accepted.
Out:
4 h 01 min
